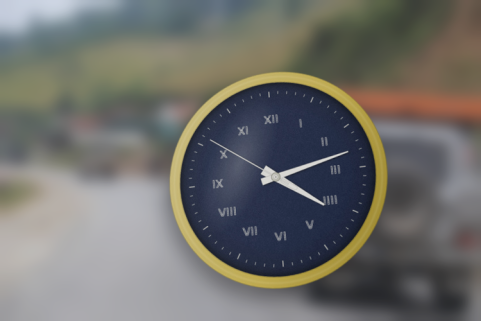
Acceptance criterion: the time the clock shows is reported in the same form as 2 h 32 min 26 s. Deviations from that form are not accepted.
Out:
4 h 12 min 51 s
